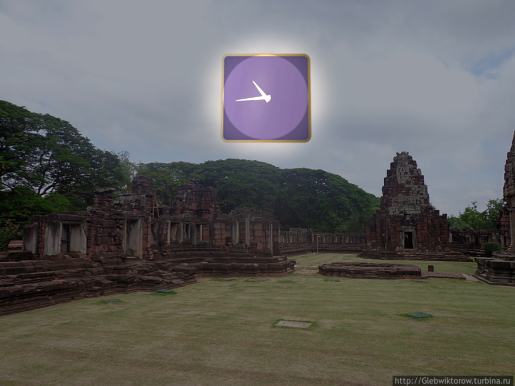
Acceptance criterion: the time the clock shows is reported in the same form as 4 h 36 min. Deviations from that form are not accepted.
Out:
10 h 44 min
